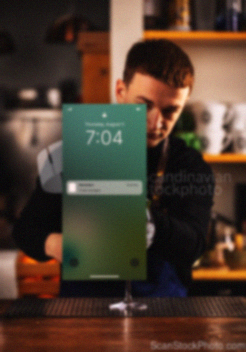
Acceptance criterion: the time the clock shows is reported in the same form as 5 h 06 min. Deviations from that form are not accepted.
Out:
7 h 04 min
